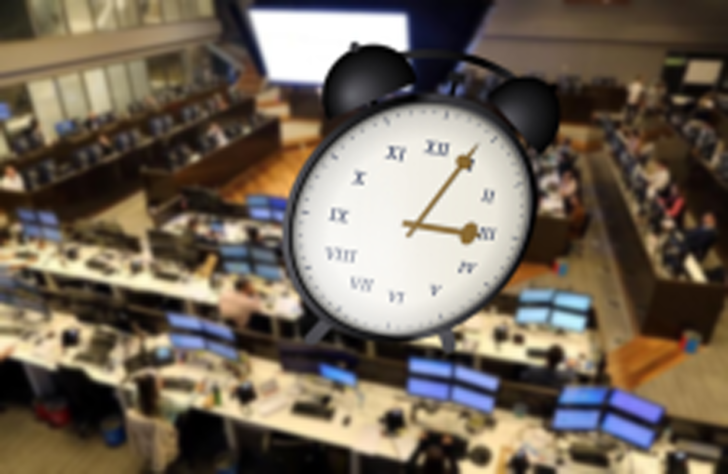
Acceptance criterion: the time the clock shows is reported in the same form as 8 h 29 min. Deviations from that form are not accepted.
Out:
3 h 04 min
